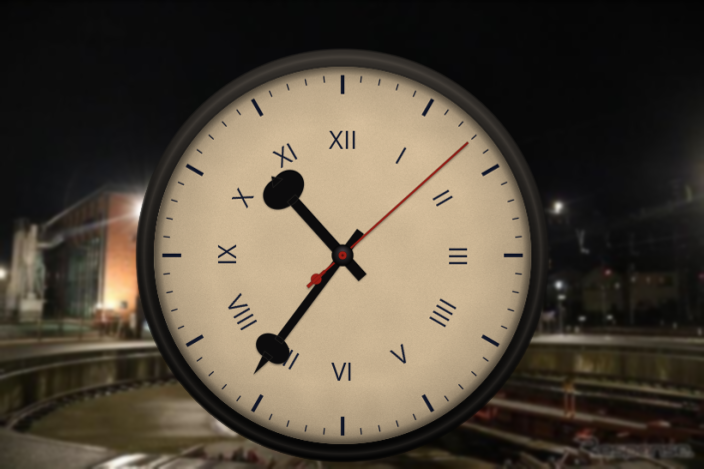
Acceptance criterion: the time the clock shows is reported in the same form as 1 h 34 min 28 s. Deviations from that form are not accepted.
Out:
10 h 36 min 08 s
